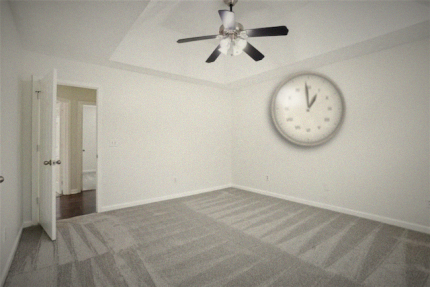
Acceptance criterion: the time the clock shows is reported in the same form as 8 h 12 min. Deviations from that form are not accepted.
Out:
12 h 59 min
